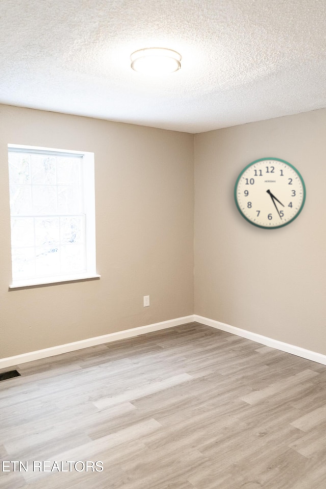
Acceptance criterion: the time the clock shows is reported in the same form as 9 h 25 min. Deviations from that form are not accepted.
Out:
4 h 26 min
